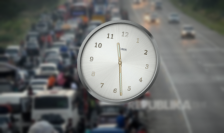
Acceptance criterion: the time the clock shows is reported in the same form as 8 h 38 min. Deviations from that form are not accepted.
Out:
11 h 28 min
